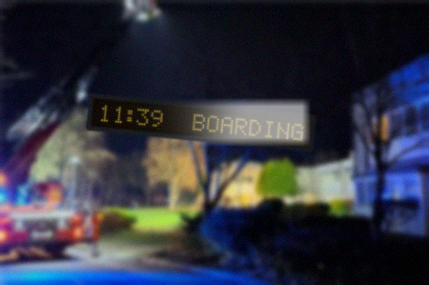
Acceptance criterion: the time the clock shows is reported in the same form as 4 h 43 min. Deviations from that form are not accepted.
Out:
11 h 39 min
